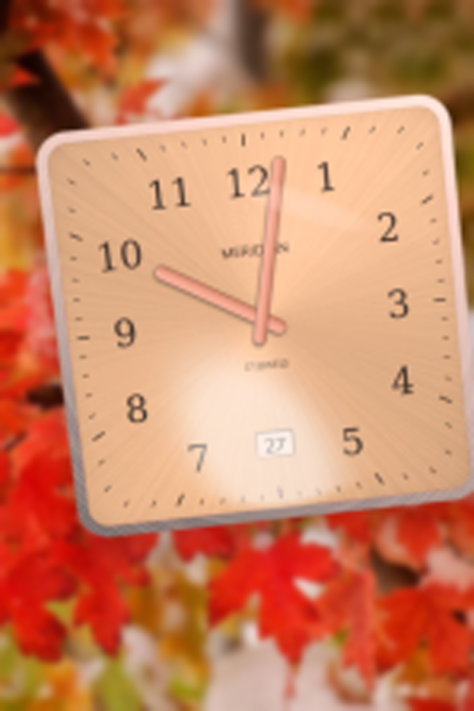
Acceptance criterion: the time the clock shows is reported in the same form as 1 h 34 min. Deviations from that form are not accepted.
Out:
10 h 02 min
